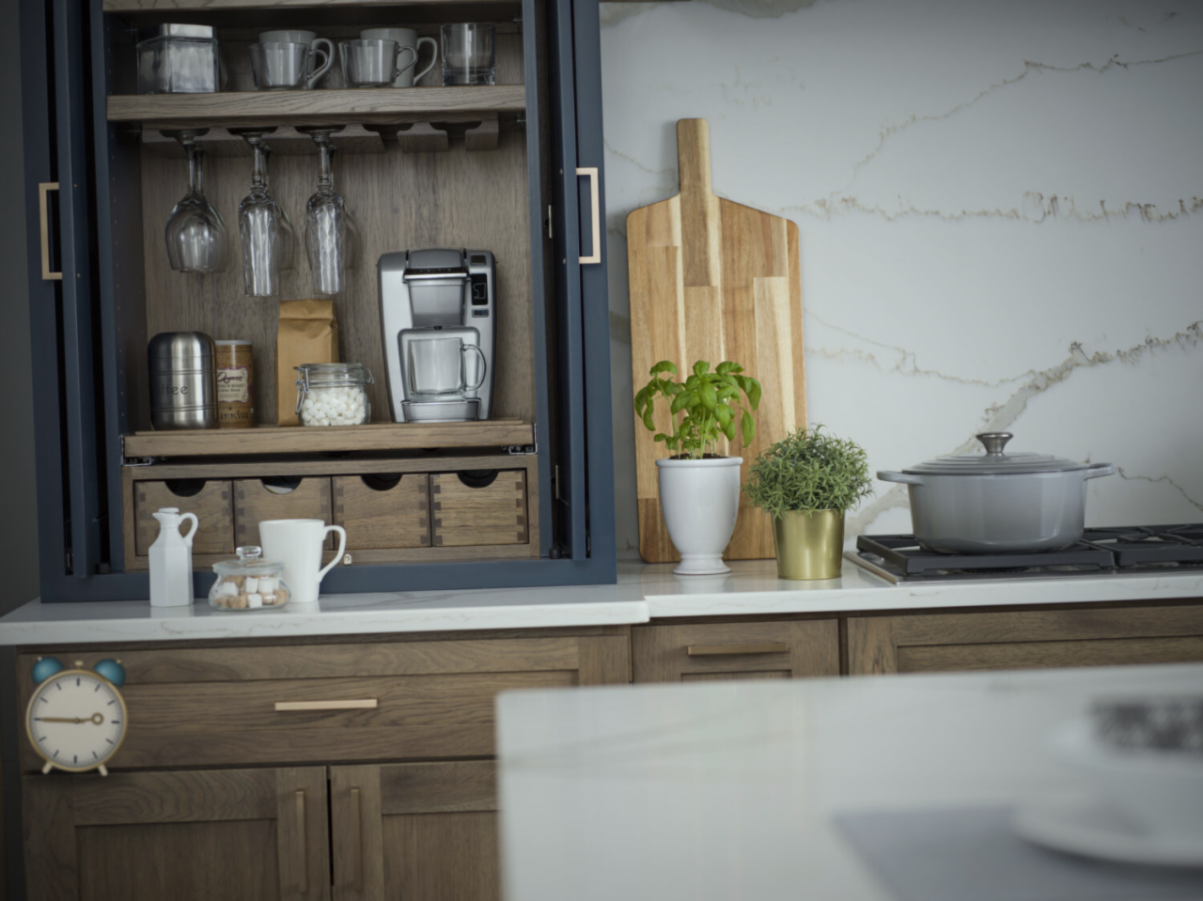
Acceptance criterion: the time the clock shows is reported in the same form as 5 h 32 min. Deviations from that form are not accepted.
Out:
2 h 45 min
